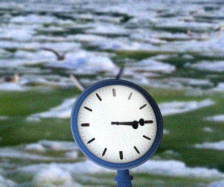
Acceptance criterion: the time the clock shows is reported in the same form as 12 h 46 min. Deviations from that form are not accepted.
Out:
3 h 15 min
